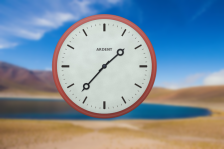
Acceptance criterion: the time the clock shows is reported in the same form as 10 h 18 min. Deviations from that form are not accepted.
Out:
1 h 37 min
